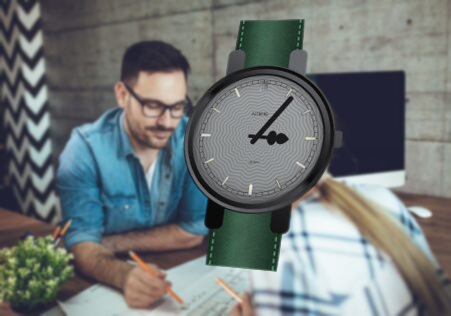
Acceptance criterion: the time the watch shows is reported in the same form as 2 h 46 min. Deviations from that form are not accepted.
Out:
3 h 06 min
